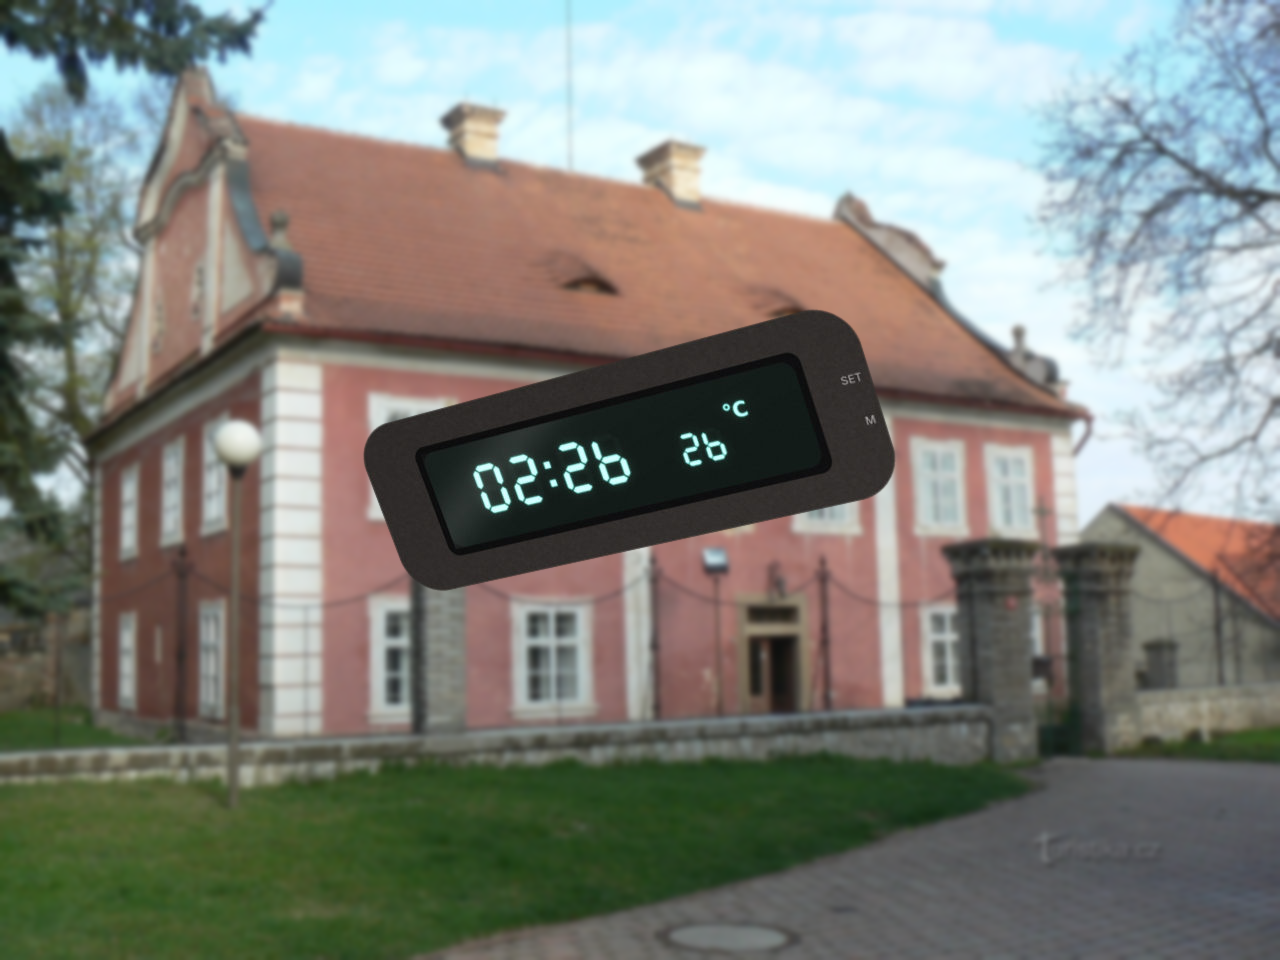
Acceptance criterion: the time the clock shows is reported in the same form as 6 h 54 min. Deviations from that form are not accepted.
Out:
2 h 26 min
